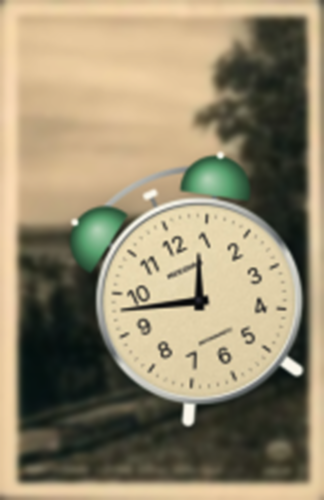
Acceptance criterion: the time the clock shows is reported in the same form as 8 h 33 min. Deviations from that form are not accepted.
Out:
12 h 48 min
